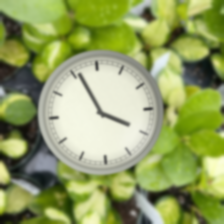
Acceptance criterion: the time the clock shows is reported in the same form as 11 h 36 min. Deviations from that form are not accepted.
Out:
3 h 56 min
